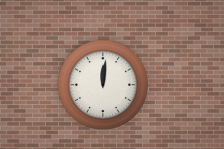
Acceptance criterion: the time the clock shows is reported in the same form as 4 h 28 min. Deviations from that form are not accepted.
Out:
12 h 01 min
